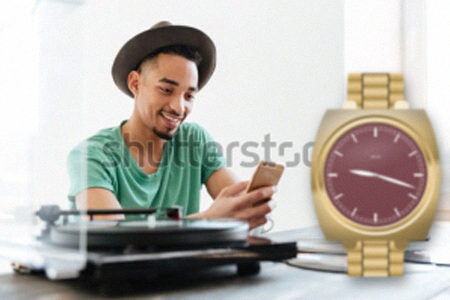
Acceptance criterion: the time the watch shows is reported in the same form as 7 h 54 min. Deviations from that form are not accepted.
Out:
9 h 18 min
